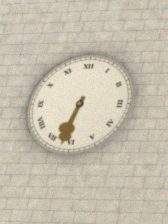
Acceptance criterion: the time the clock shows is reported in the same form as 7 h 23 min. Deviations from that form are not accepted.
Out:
6 h 32 min
